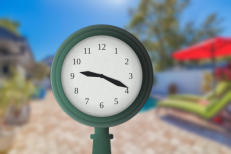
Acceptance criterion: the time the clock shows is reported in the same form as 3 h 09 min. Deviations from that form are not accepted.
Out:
9 h 19 min
